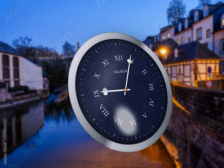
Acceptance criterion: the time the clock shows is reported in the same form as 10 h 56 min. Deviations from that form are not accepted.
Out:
9 h 04 min
